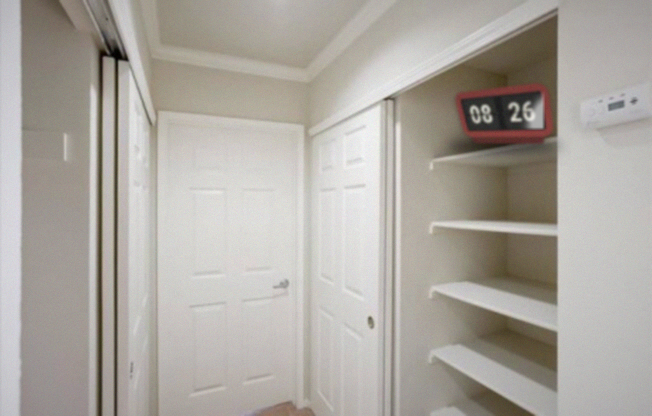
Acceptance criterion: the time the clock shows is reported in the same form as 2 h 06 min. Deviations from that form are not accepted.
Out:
8 h 26 min
